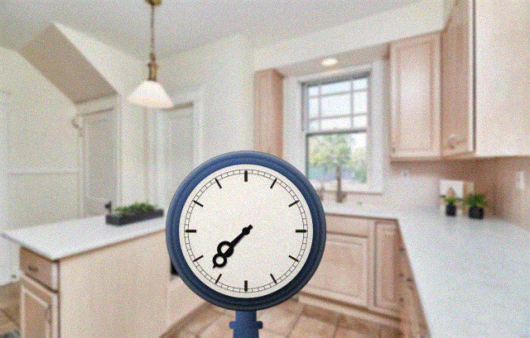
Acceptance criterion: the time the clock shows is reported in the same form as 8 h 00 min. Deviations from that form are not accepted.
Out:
7 h 37 min
